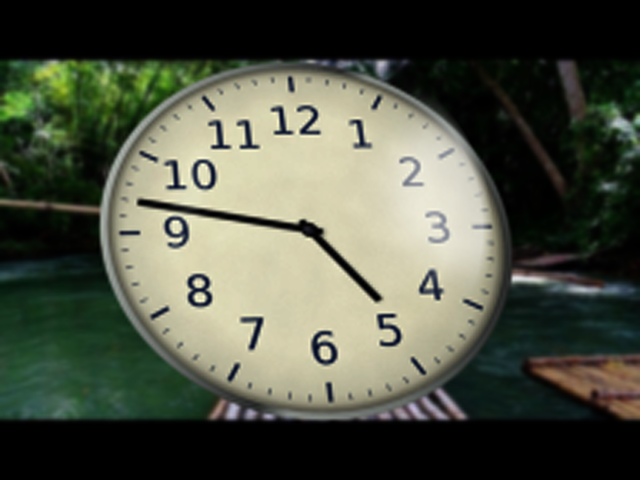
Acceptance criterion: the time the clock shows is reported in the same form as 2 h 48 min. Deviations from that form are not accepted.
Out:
4 h 47 min
